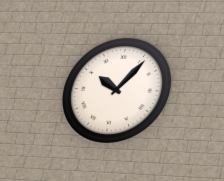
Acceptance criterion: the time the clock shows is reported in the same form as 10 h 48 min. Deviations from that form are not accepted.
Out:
10 h 06 min
